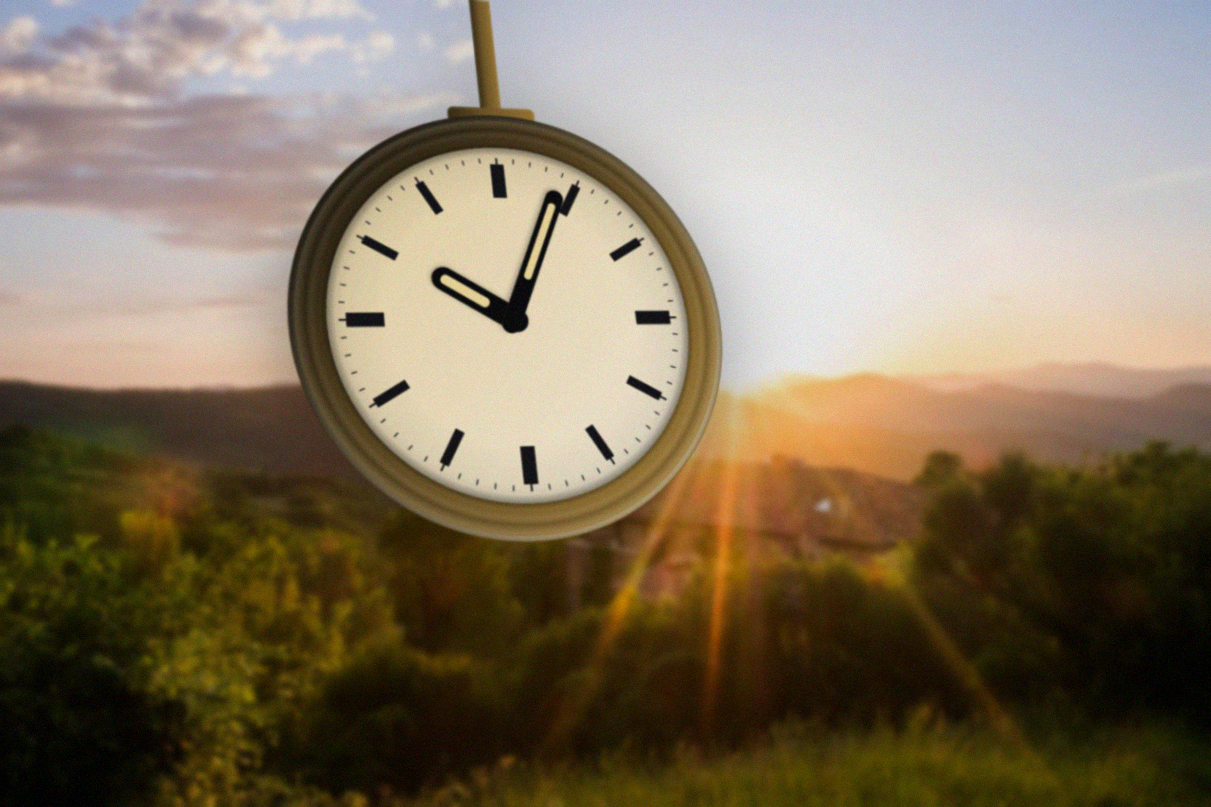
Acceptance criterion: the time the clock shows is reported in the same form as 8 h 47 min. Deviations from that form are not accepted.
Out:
10 h 04 min
